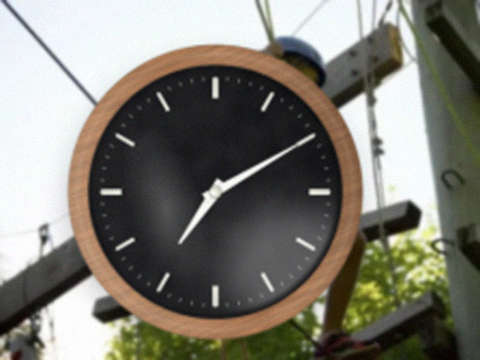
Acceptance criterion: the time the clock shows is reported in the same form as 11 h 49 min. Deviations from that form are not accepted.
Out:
7 h 10 min
